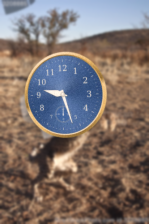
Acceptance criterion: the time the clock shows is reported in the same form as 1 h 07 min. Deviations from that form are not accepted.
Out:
9 h 27 min
